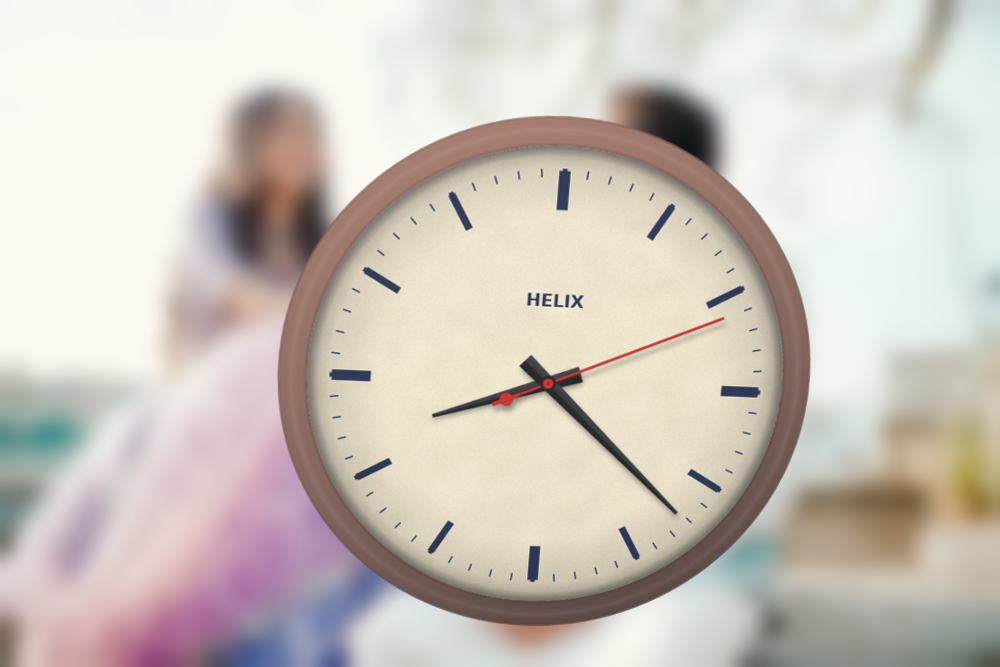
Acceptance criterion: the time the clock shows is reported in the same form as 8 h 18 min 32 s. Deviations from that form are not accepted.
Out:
8 h 22 min 11 s
